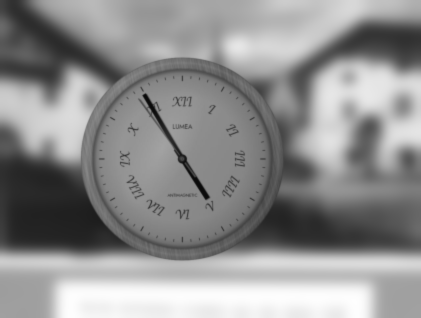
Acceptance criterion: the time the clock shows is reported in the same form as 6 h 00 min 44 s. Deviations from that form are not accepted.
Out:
4 h 54 min 54 s
